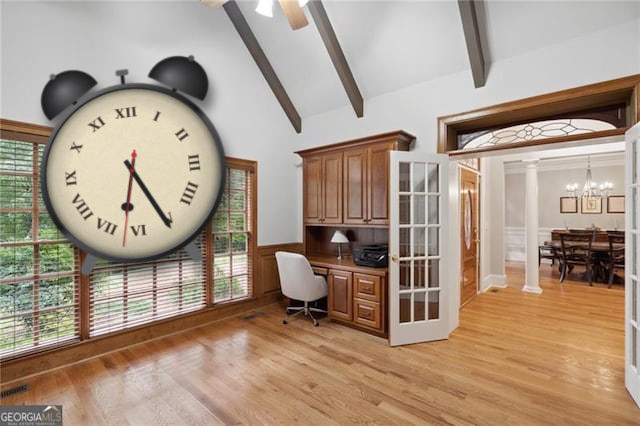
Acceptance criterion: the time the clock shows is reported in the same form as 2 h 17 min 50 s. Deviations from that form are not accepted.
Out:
6 h 25 min 32 s
